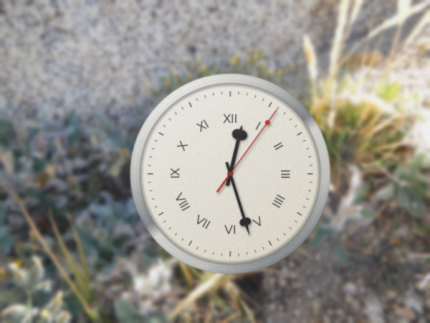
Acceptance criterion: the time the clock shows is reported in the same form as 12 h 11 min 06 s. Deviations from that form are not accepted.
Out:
12 h 27 min 06 s
